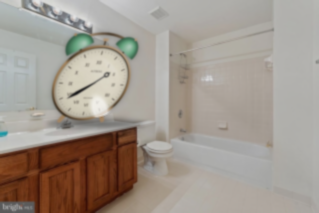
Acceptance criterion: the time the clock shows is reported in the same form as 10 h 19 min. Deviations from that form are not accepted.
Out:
1 h 39 min
